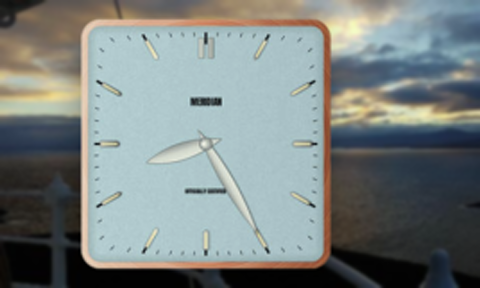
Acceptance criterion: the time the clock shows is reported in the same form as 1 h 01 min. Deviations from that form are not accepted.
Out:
8 h 25 min
